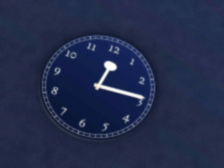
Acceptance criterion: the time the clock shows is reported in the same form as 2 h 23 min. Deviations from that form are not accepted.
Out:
12 h 14 min
